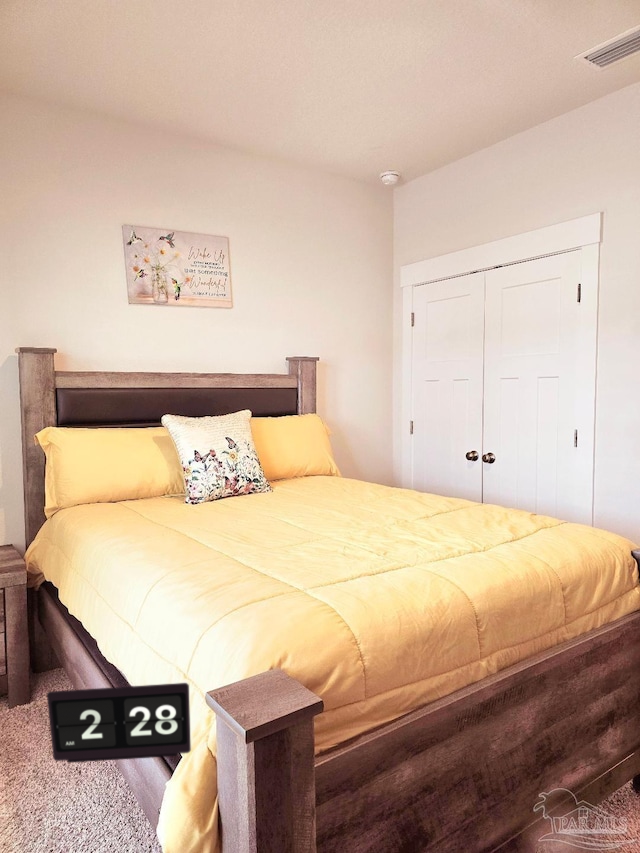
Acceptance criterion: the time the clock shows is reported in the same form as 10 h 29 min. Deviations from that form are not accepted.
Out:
2 h 28 min
